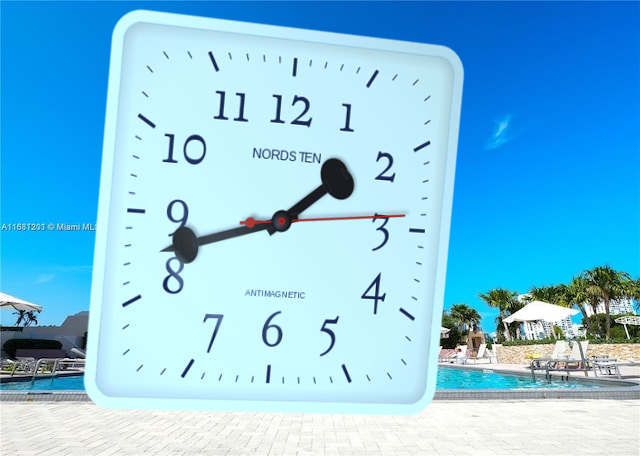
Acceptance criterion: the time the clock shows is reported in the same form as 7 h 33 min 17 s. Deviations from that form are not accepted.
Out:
1 h 42 min 14 s
